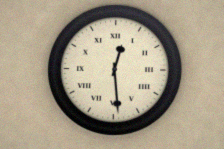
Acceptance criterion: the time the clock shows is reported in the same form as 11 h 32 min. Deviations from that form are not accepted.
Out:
12 h 29 min
